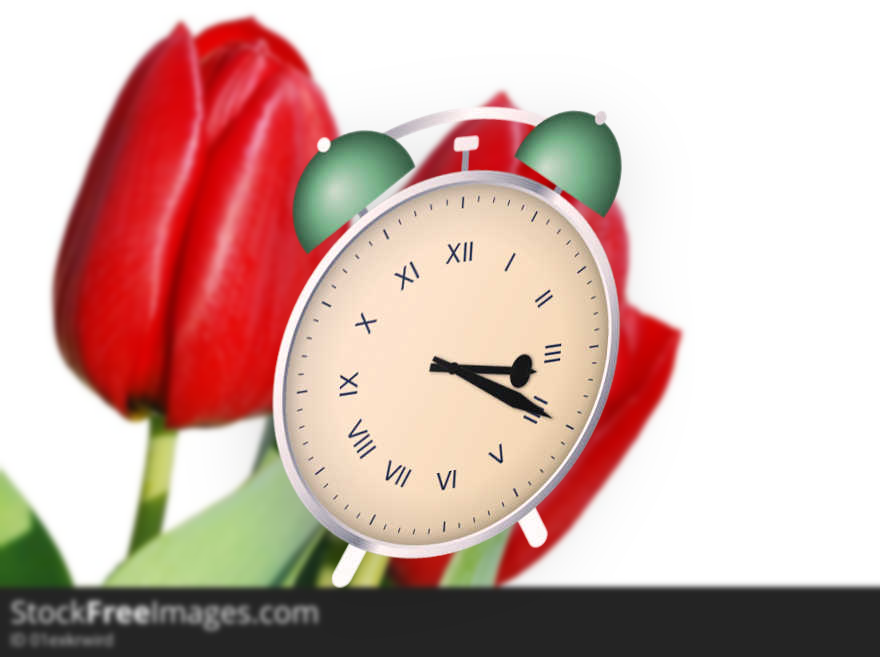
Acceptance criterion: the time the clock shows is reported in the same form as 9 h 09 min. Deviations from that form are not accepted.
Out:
3 h 20 min
